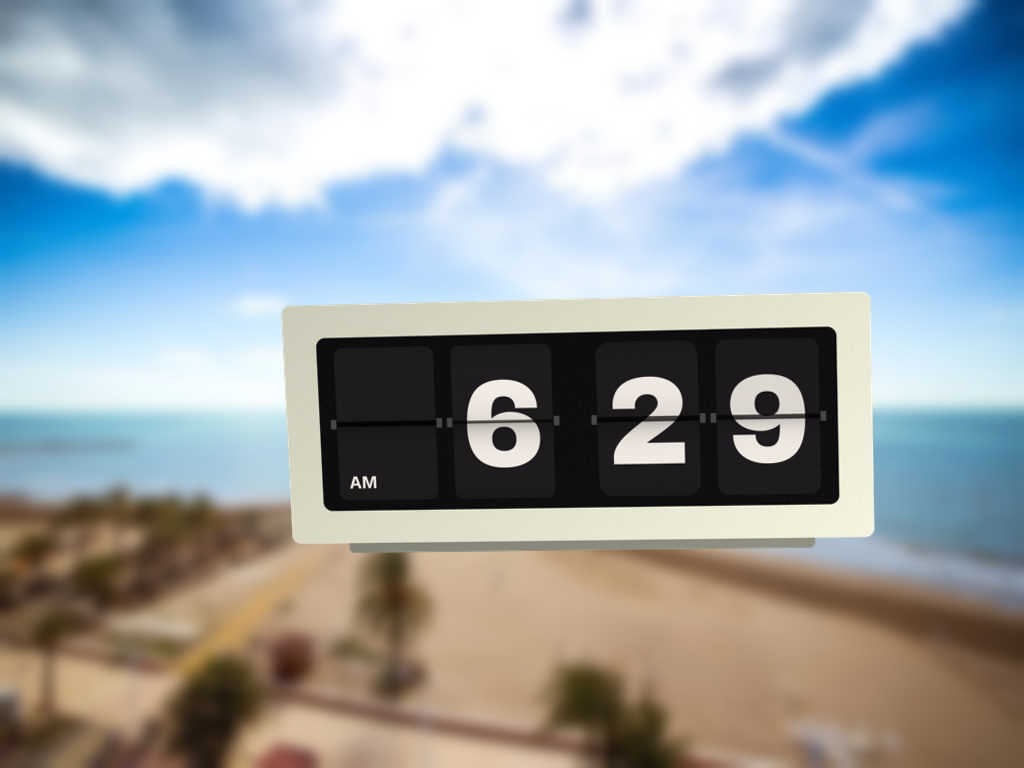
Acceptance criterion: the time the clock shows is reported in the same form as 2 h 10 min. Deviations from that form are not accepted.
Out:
6 h 29 min
